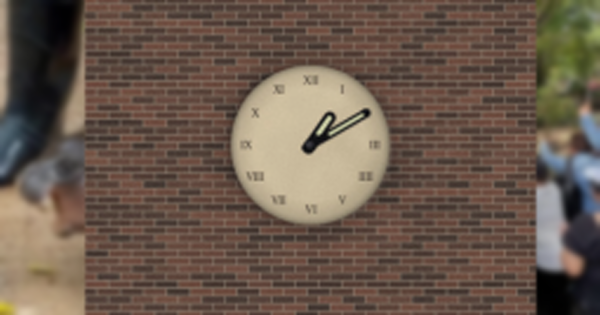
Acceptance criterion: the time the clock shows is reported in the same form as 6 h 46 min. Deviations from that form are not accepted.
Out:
1 h 10 min
